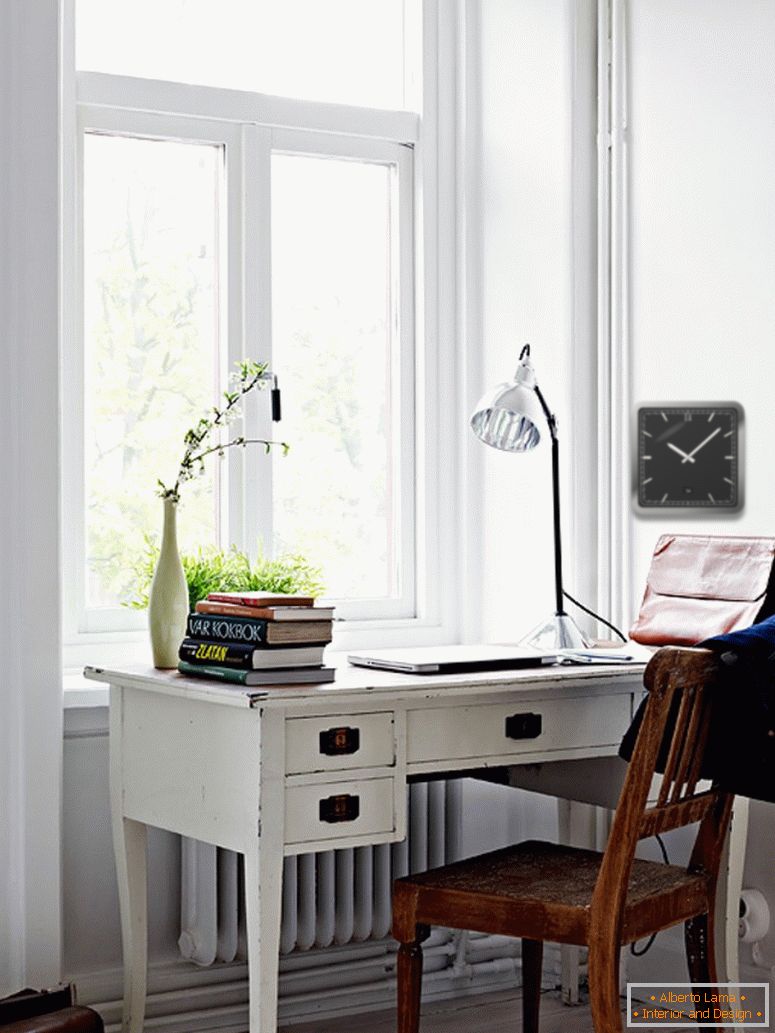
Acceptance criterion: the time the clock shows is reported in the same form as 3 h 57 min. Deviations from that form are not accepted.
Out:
10 h 08 min
